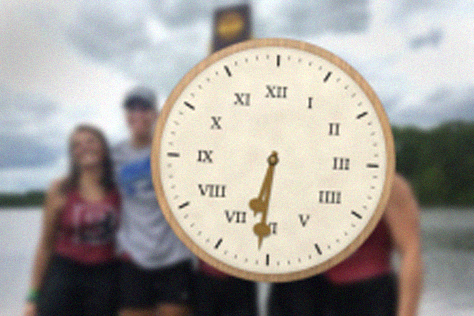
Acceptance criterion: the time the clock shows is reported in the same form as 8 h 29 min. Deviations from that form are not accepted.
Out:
6 h 31 min
